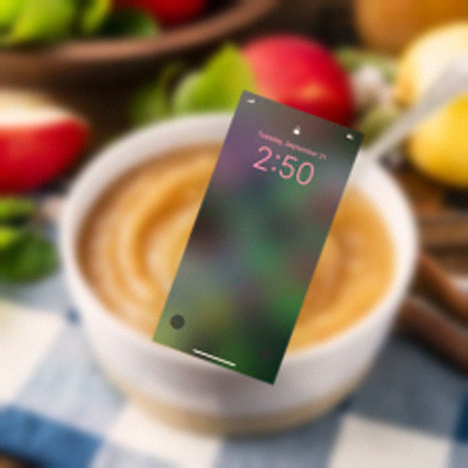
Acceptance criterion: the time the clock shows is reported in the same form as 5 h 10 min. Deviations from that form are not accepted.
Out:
2 h 50 min
